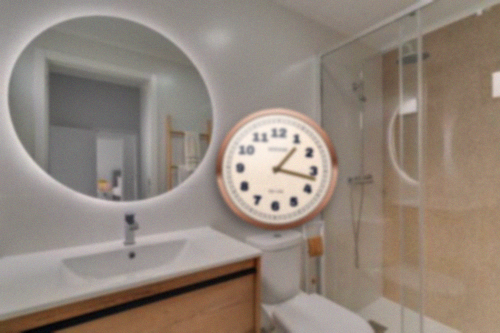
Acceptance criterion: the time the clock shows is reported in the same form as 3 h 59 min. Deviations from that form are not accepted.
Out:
1 h 17 min
